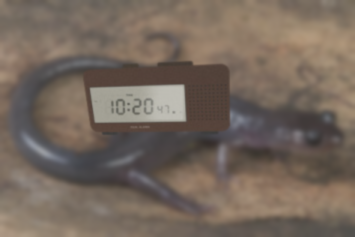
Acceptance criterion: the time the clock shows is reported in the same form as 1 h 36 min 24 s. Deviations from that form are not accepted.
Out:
10 h 20 min 47 s
